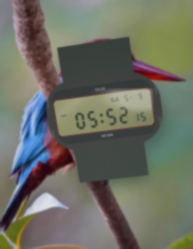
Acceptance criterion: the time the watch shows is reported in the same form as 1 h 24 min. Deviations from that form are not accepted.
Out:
5 h 52 min
